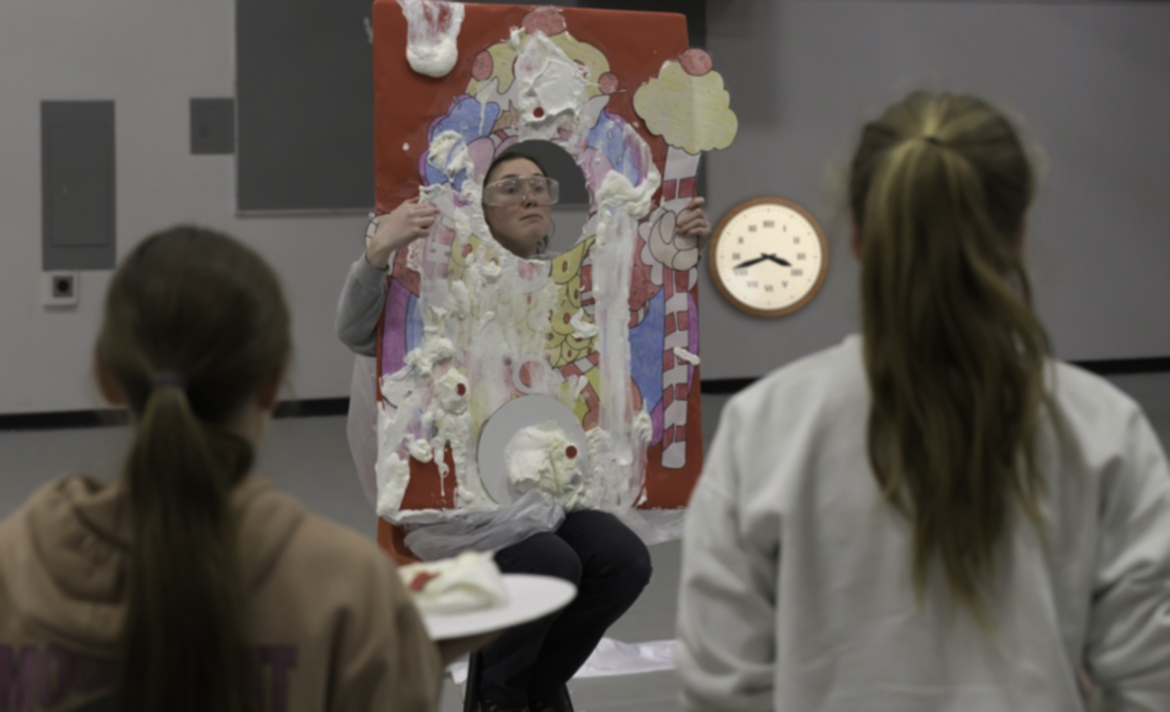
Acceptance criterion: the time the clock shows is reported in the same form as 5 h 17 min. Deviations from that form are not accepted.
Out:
3 h 42 min
